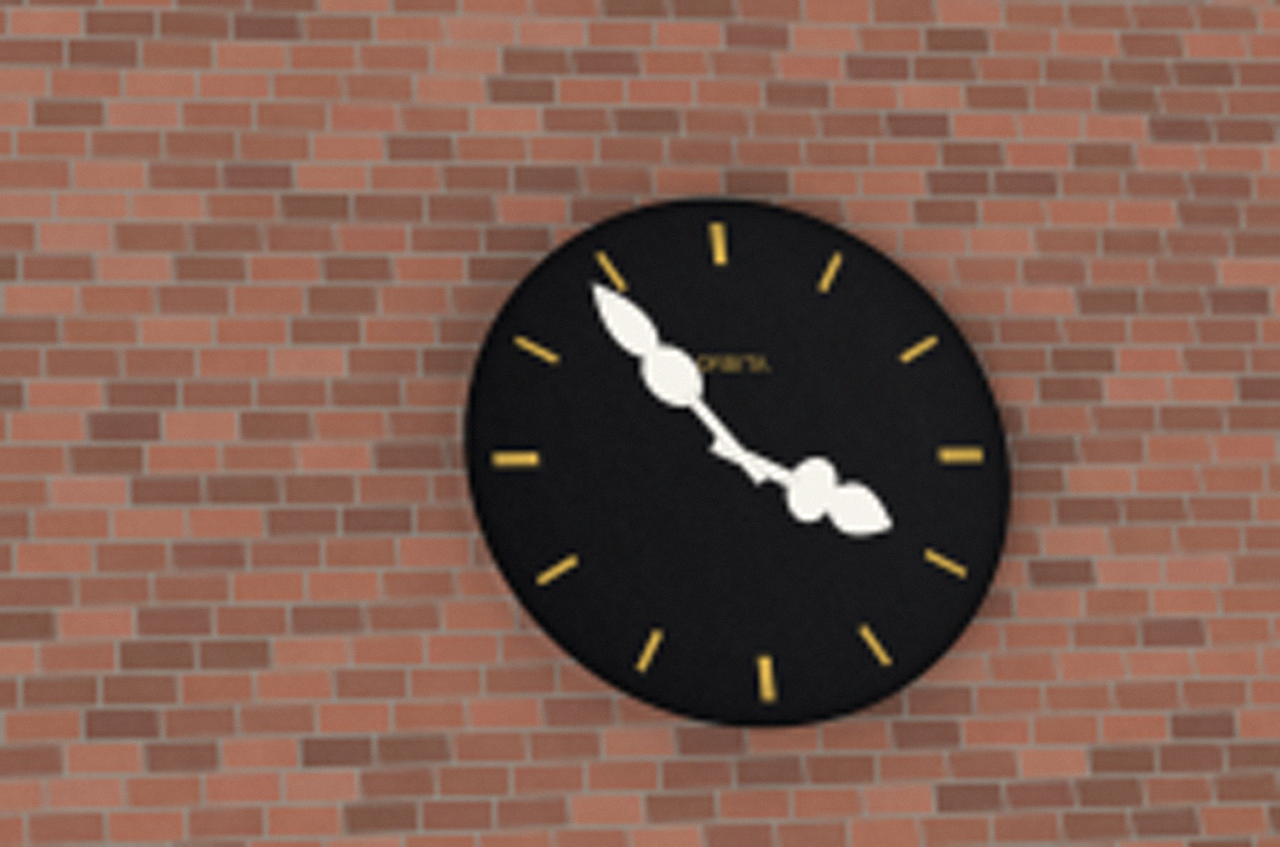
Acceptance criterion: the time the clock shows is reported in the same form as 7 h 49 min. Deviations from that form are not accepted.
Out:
3 h 54 min
